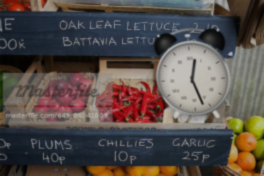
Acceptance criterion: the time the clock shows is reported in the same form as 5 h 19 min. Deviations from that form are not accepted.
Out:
12 h 27 min
